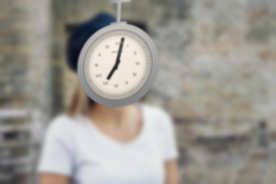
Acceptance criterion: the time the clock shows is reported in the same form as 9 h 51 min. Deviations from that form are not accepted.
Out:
7 h 02 min
